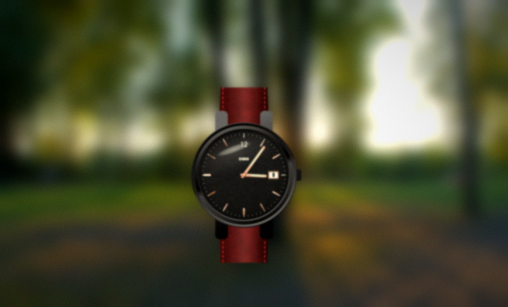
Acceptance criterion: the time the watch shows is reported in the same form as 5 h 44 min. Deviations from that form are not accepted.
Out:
3 h 06 min
